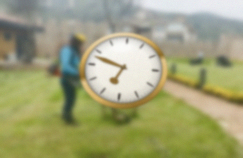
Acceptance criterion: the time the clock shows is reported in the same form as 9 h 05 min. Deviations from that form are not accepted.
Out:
6 h 48 min
